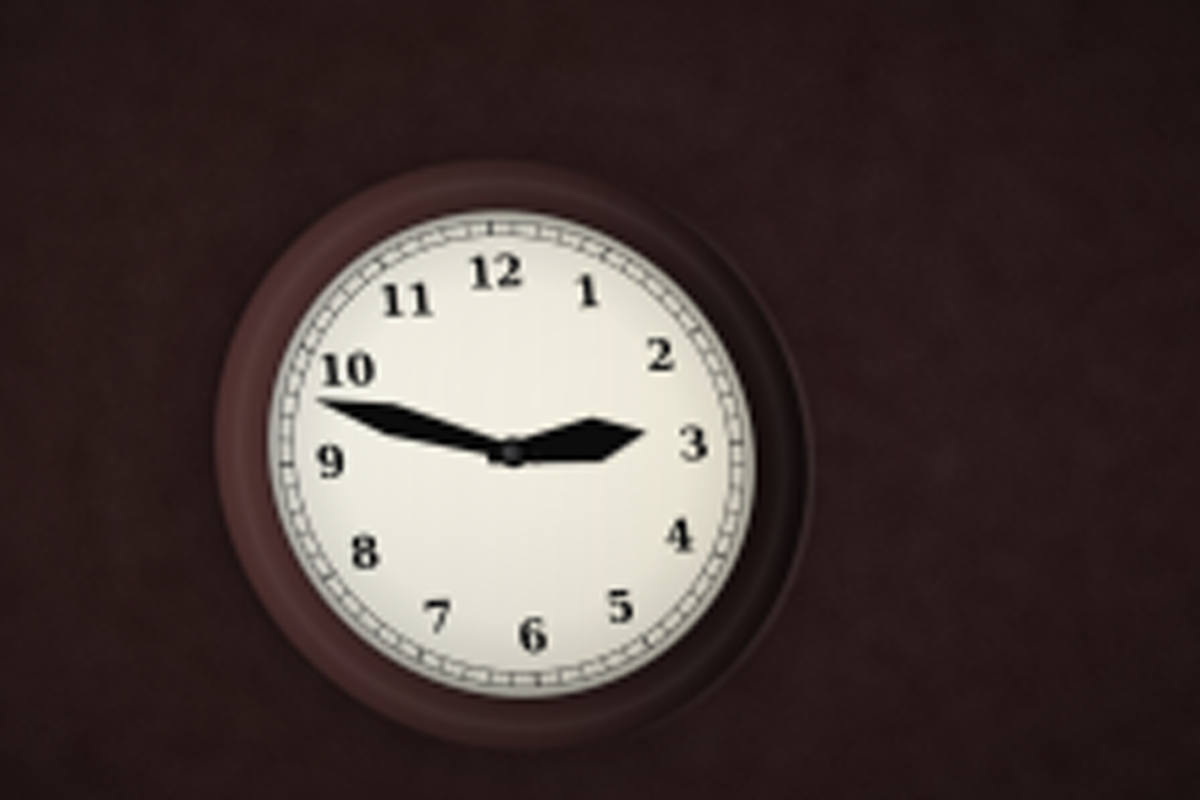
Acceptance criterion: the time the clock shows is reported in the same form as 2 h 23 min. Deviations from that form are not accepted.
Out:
2 h 48 min
